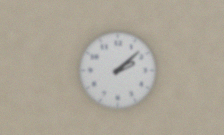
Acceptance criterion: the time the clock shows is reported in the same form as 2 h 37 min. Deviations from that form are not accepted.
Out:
2 h 08 min
